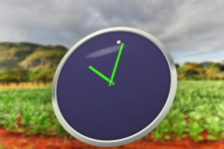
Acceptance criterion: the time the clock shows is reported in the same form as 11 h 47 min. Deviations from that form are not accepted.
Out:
10 h 01 min
